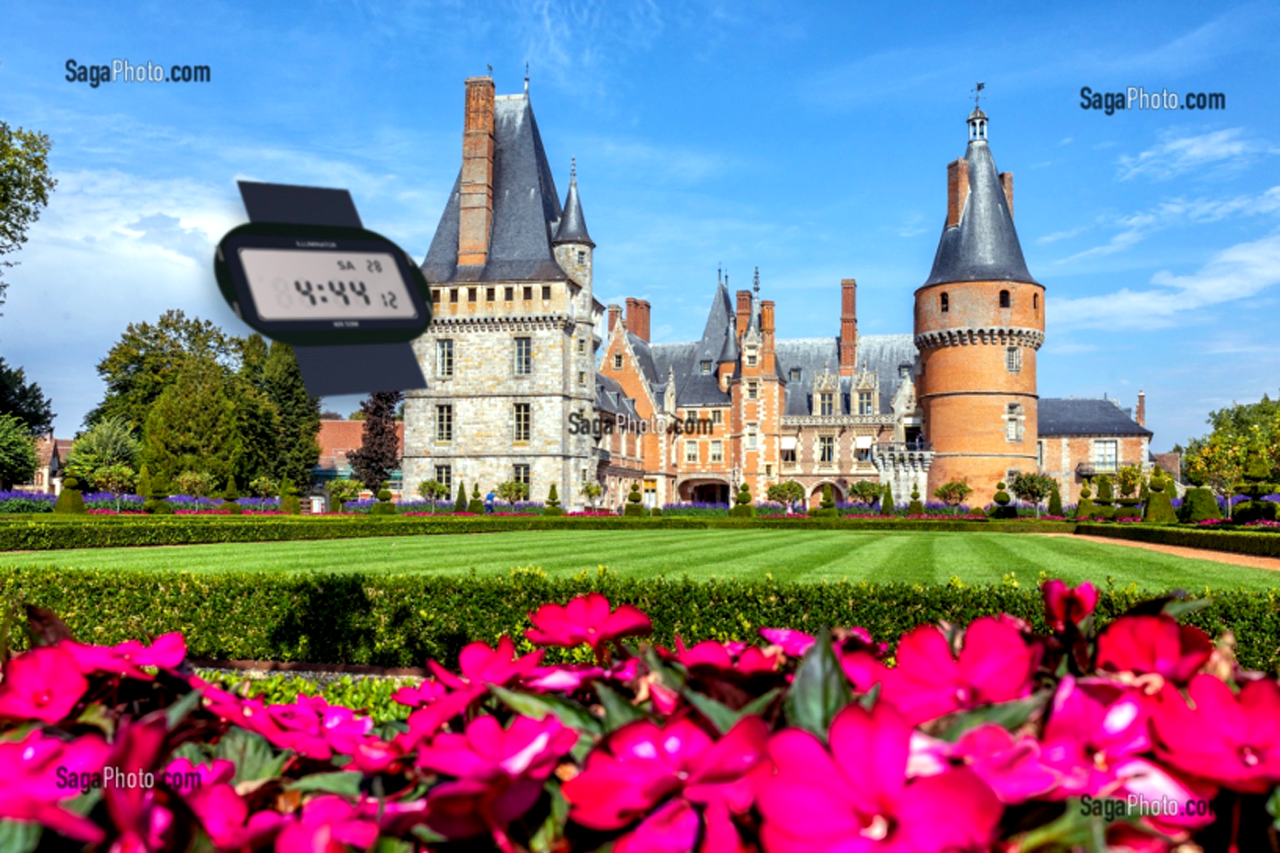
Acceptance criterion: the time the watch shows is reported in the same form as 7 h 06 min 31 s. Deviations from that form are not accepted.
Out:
4 h 44 min 12 s
